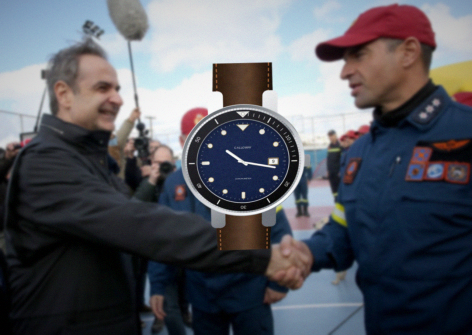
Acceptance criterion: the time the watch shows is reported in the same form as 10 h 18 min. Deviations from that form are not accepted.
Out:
10 h 17 min
